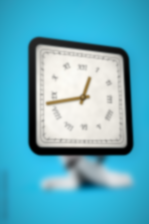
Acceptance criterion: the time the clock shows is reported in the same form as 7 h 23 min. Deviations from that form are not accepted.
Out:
12 h 43 min
